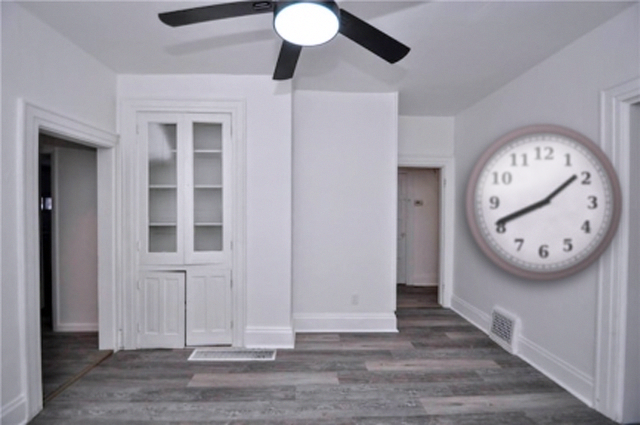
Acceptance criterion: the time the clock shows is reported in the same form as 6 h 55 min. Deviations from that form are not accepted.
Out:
1 h 41 min
